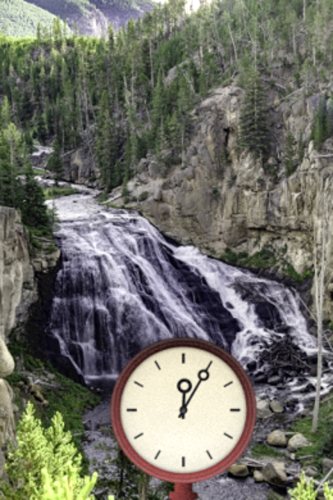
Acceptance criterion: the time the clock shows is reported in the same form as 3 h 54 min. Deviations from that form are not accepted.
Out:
12 h 05 min
